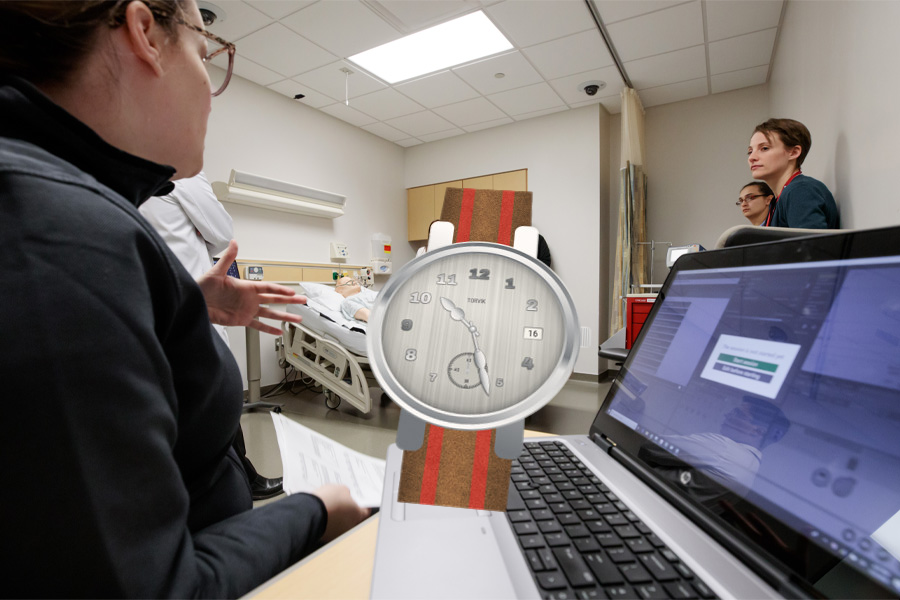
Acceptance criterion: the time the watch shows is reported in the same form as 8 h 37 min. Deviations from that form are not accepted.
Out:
10 h 27 min
